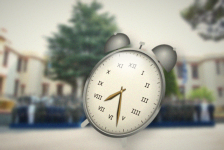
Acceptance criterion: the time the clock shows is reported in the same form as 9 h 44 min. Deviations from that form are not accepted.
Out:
7 h 27 min
